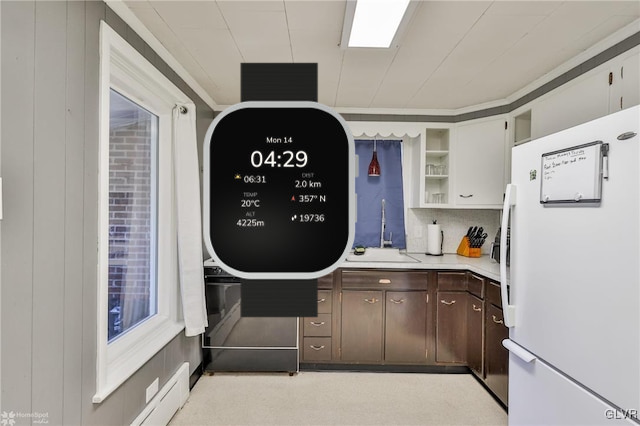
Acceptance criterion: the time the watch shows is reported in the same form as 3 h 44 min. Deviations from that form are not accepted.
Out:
4 h 29 min
